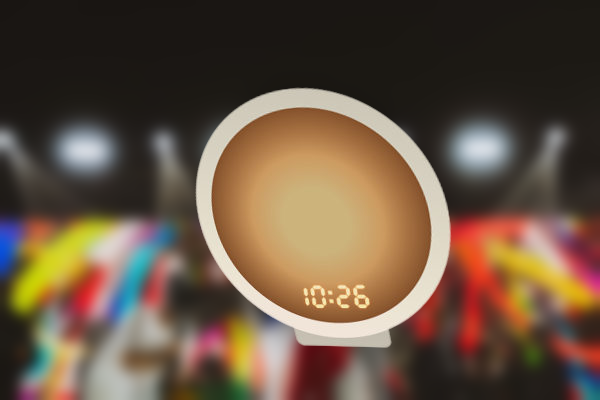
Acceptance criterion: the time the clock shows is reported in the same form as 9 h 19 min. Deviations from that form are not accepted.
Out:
10 h 26 min
